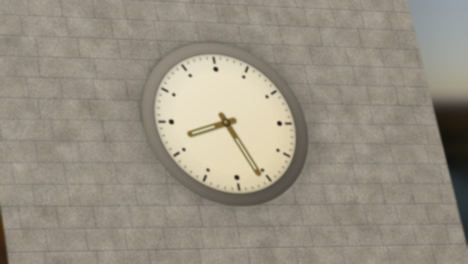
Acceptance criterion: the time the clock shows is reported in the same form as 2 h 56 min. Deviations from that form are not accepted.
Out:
8 h 26 min
